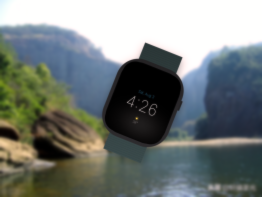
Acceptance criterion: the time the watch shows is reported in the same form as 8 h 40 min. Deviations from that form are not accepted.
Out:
4 h 26 min
